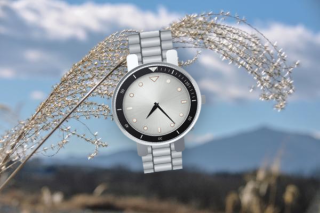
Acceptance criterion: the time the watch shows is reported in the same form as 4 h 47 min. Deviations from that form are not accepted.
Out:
7 h 24 min
